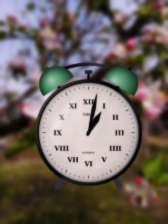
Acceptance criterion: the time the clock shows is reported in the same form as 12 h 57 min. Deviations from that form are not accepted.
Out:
1 h 02 min
